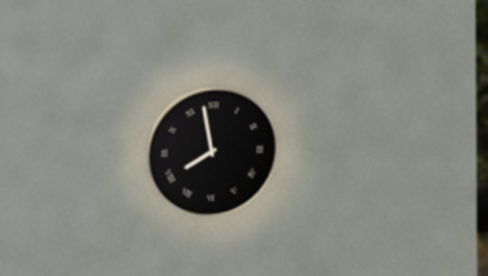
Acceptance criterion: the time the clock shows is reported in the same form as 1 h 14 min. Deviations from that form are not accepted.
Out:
7 h 58 min
